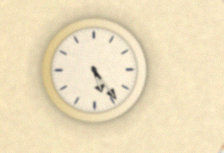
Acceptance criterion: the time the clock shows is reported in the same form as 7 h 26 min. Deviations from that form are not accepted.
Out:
5 h 24 min
